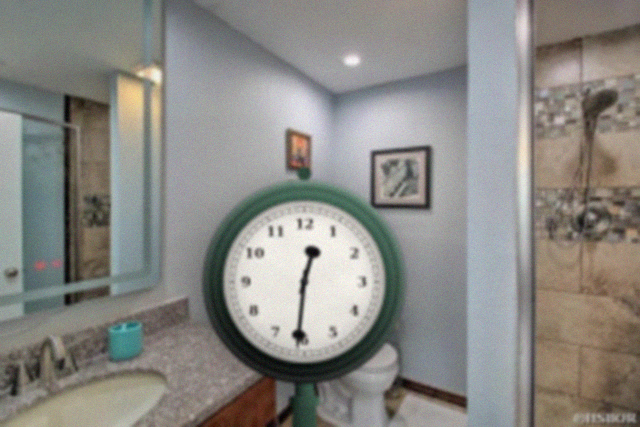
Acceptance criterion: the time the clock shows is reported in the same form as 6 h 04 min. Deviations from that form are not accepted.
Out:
12 h 31 min
